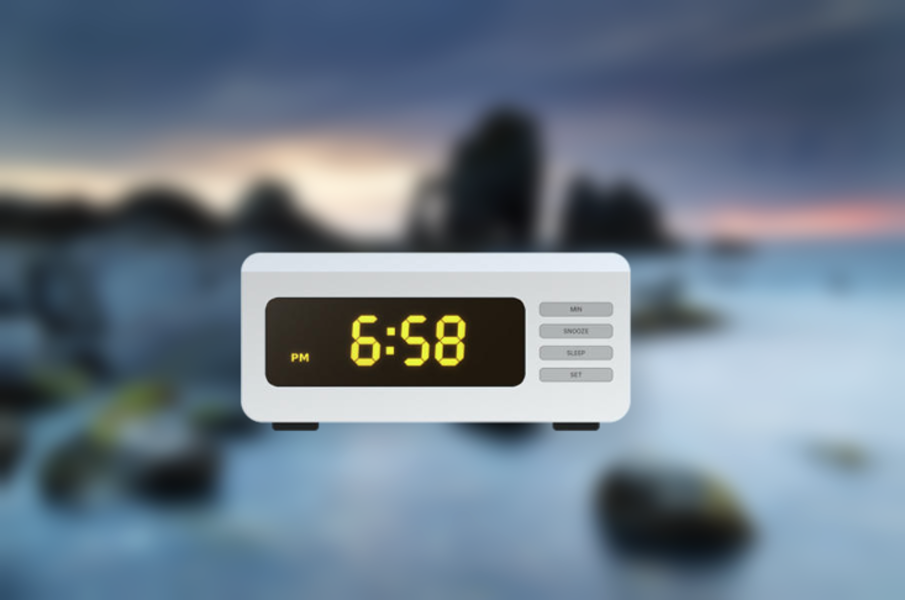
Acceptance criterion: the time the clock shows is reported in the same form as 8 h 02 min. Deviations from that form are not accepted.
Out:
6 h 58 min
